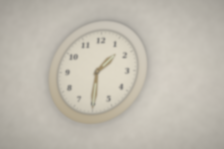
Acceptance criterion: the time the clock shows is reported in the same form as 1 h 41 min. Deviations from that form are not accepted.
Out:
1 h 30 min
